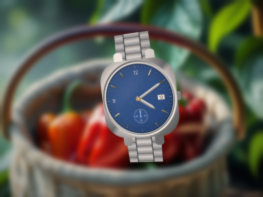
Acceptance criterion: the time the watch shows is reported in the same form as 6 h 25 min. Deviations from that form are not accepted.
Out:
4 h 10 min
